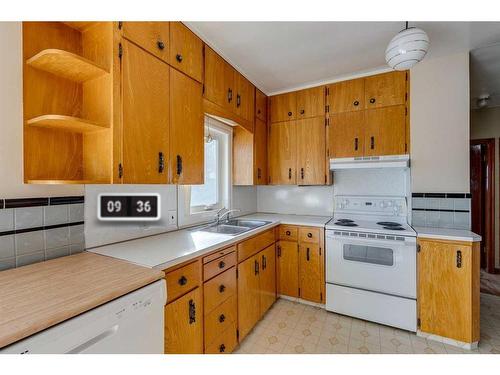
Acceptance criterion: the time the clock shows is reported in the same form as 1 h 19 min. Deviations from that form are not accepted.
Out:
9 h 36 min
